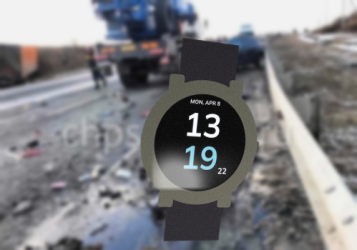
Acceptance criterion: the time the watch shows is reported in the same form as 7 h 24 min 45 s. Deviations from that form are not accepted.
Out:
13 h 19 min 22 s
